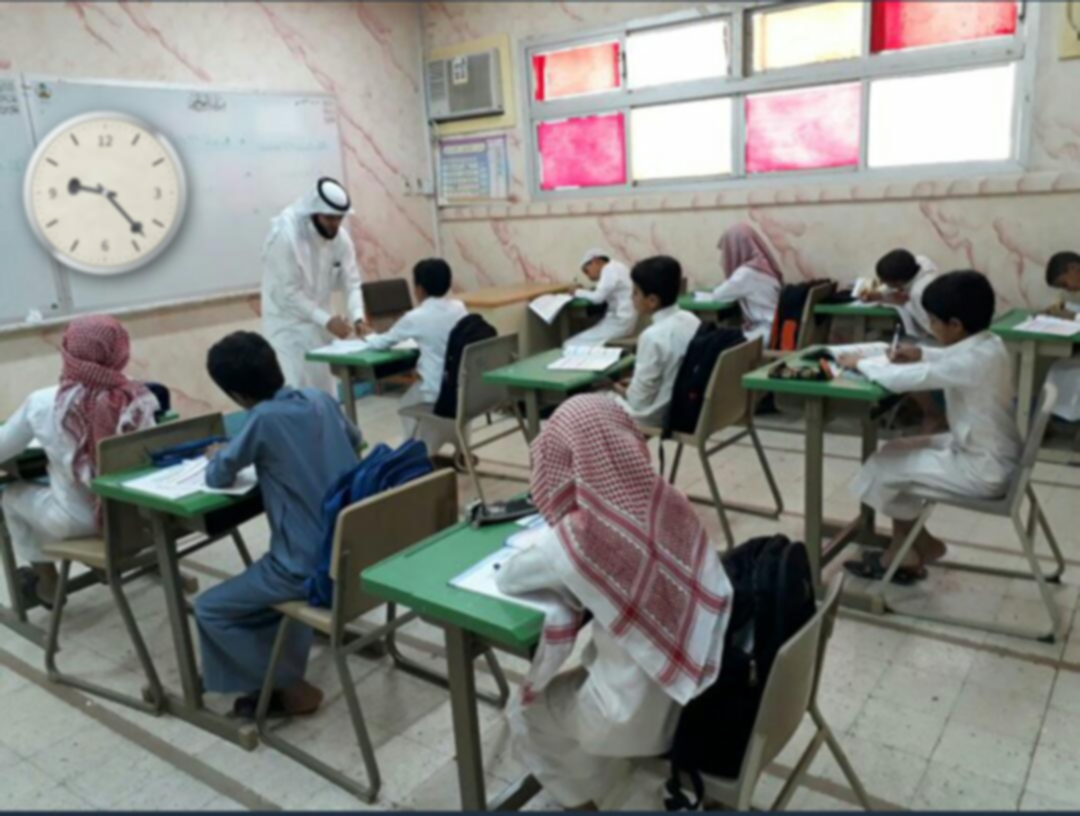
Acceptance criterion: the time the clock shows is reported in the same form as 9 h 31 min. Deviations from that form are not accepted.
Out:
9 h 23 min
